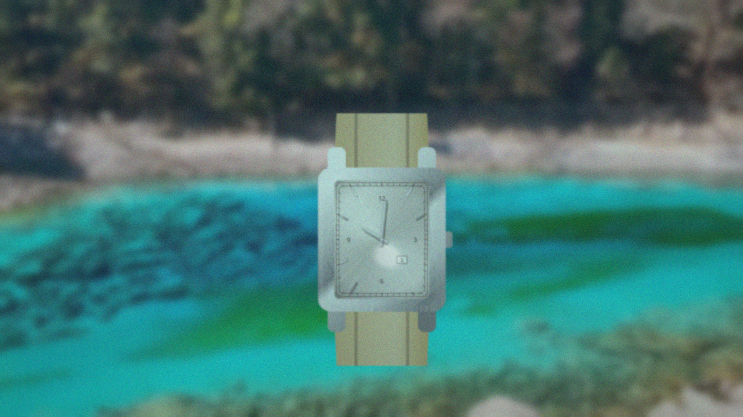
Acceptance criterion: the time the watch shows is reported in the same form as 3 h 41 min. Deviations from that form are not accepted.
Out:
10 h 01 min
